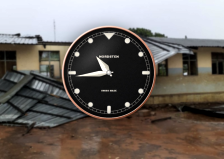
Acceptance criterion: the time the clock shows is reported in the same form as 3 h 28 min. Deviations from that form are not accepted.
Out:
10 h 44 min
